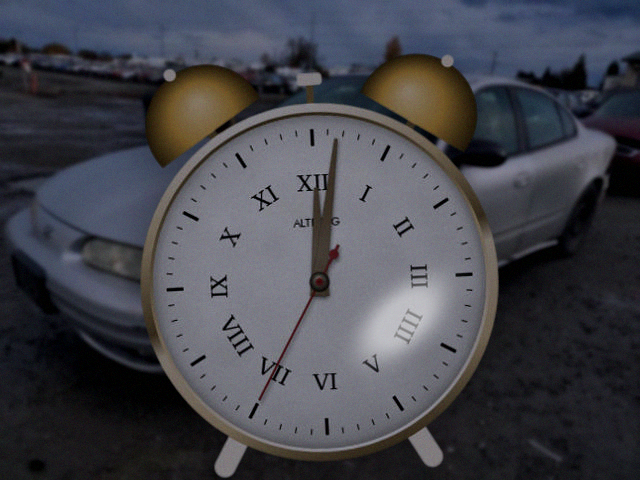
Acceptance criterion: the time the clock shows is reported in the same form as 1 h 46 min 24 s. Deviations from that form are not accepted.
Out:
12 h 01 min 35 s
